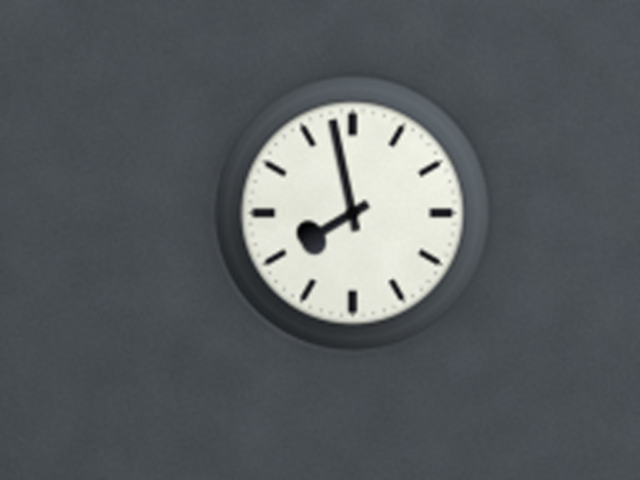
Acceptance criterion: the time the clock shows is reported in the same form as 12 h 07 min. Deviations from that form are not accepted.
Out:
7 h 58 min
